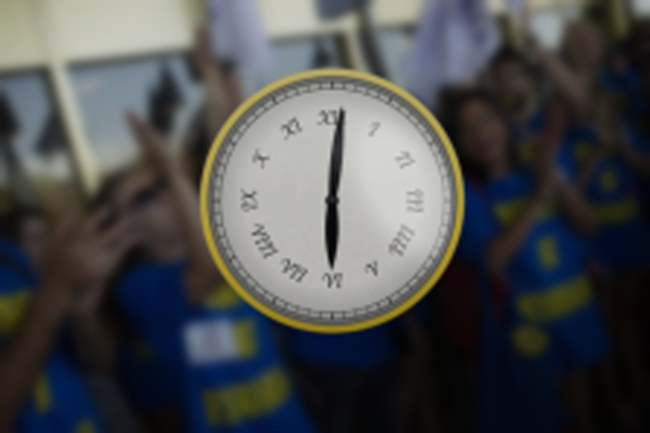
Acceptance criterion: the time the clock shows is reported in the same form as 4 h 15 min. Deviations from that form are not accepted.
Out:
6 h 01 min
